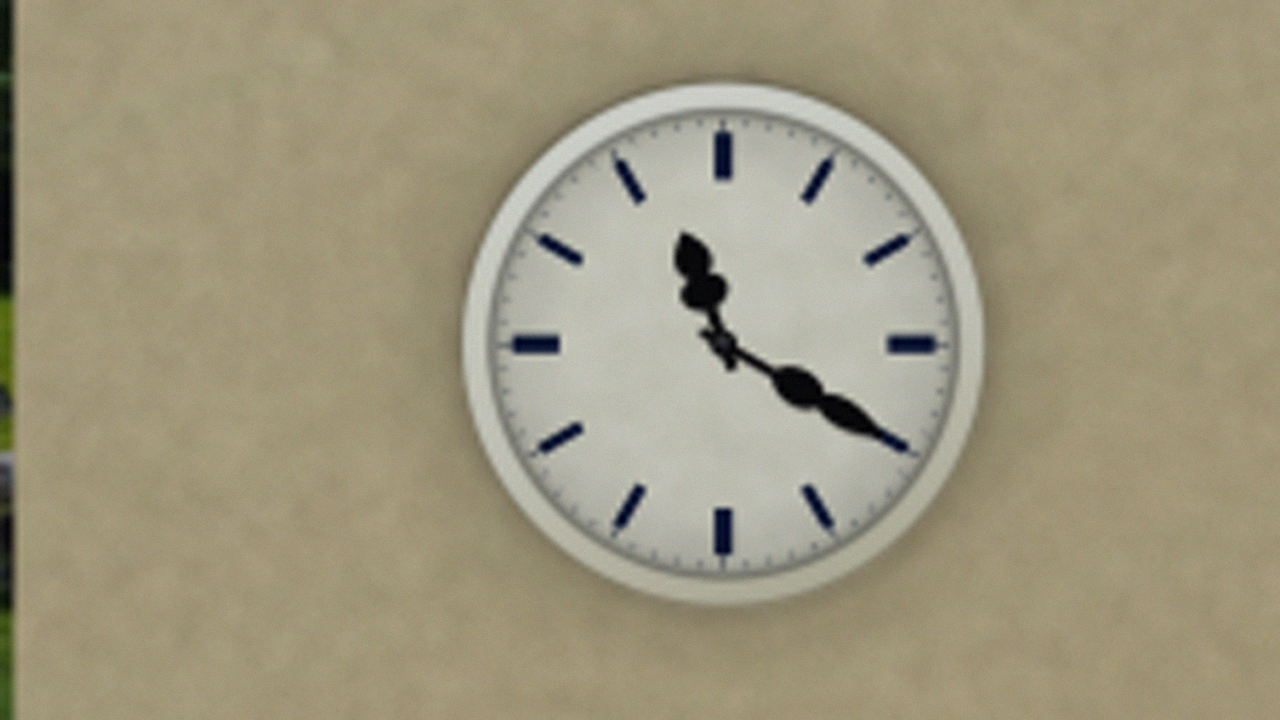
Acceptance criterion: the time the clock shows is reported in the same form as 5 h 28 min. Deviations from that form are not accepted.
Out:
11 h 20 min
